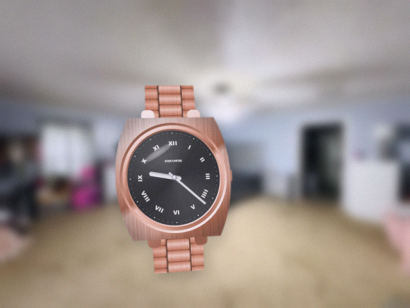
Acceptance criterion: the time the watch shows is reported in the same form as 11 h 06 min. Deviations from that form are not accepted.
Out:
9 h 22 min
